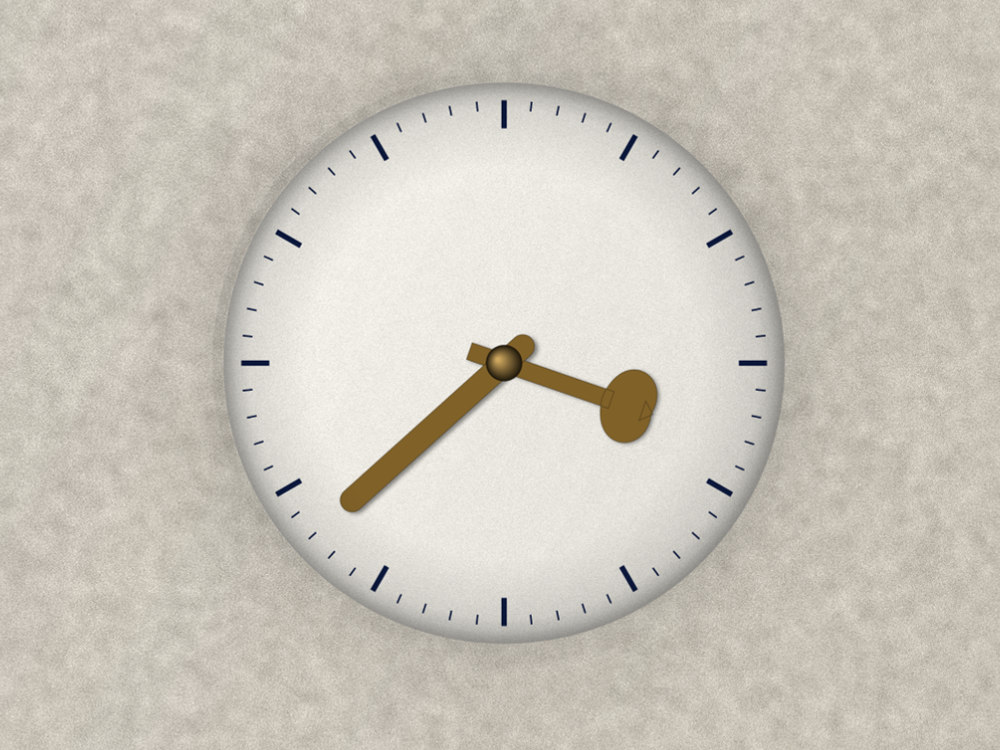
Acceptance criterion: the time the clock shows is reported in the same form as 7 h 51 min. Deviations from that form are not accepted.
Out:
3 h 38 min
